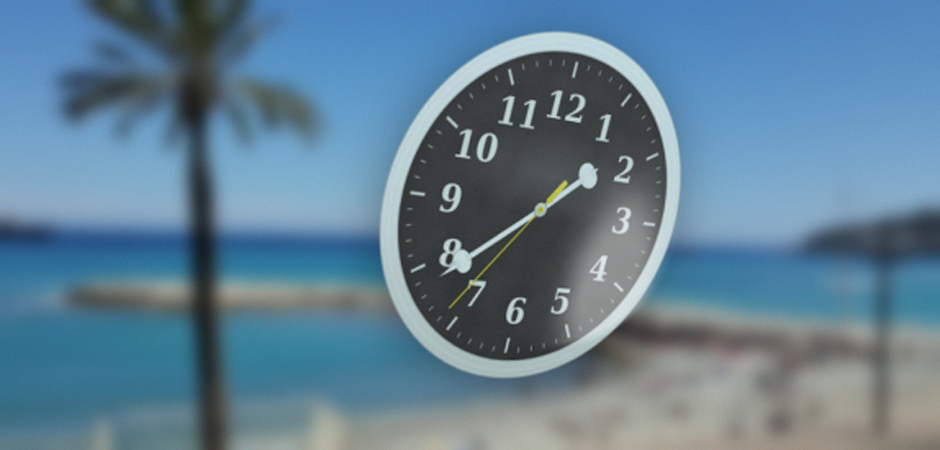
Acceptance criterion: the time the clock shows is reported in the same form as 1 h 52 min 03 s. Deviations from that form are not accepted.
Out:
1 h 38 min 36 s
